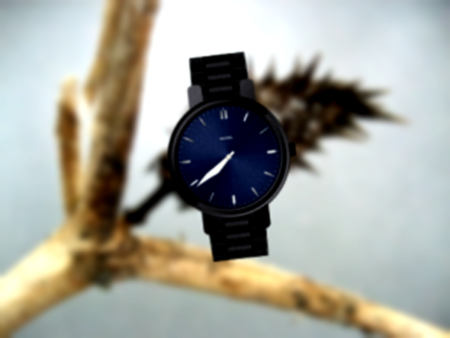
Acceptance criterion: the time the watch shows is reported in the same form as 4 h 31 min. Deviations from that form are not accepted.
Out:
7 h 39 min
